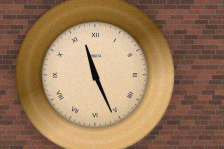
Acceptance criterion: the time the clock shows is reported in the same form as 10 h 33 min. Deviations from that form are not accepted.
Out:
11 h 26 min
